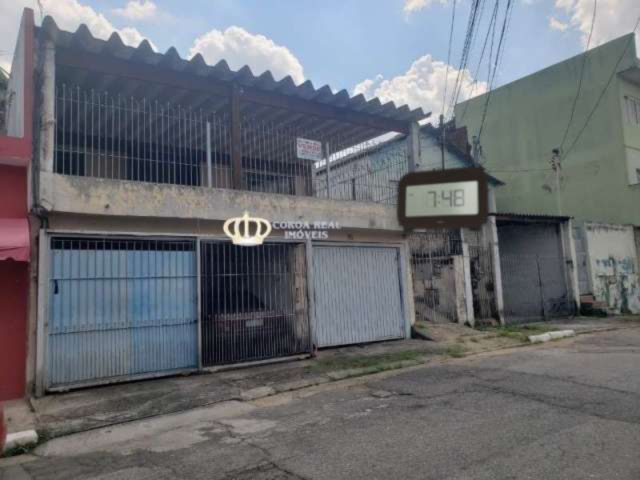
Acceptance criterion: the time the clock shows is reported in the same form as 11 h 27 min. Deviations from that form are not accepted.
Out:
7 h 48 min
